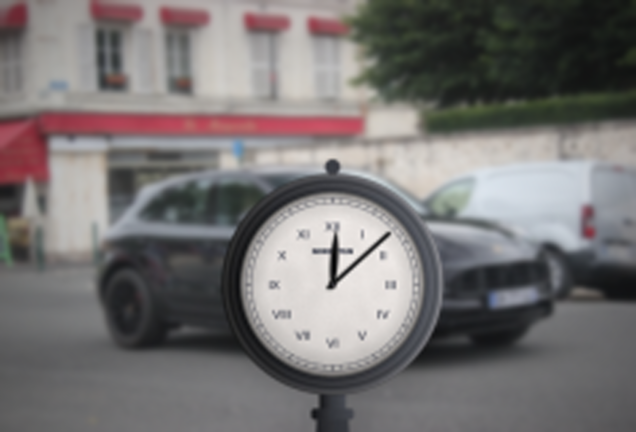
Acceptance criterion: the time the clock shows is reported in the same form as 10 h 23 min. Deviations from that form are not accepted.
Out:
12 h 08 min
